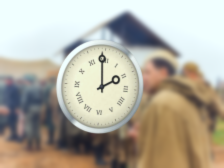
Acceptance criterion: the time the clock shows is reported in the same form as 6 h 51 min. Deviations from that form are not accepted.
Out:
1 h 59 min
